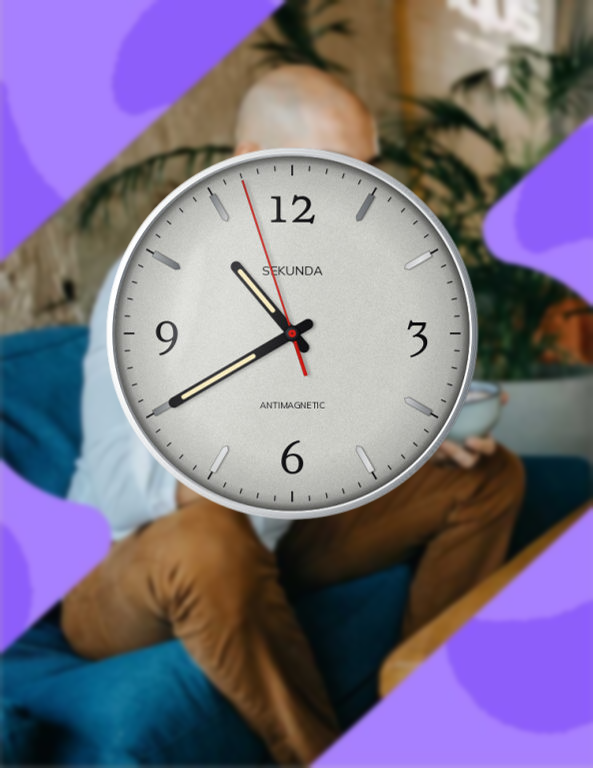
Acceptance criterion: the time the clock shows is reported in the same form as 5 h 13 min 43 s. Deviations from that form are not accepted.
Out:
10 h 39 min 57 s
